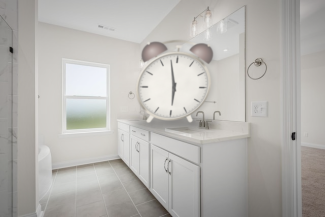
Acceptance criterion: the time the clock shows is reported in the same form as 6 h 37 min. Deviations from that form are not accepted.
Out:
5 h 58 min
